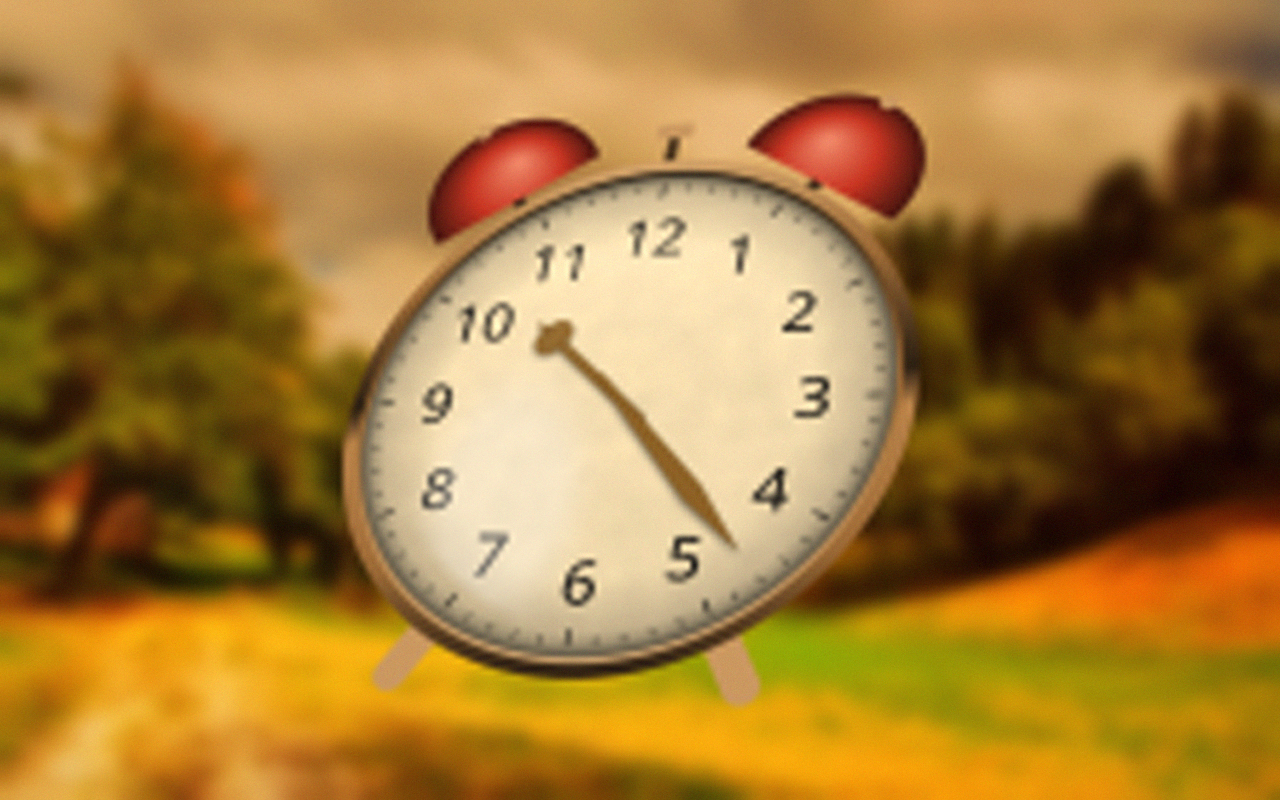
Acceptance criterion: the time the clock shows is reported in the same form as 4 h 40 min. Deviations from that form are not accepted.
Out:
10 h 23 min
